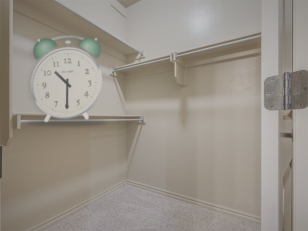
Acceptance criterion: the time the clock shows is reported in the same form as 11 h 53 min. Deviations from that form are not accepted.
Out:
10 h 30 min
